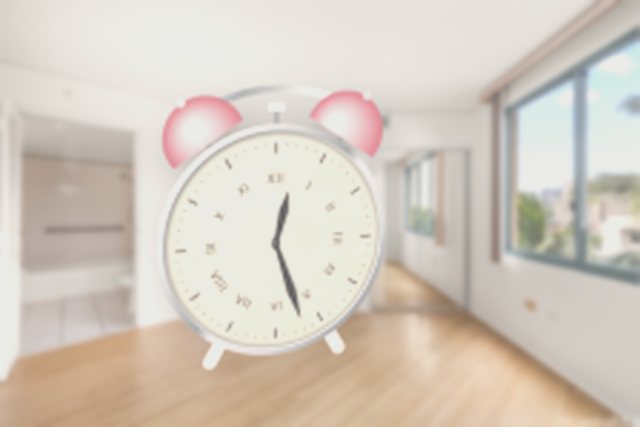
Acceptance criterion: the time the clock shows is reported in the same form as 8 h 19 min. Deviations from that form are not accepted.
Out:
12 h 27 min
